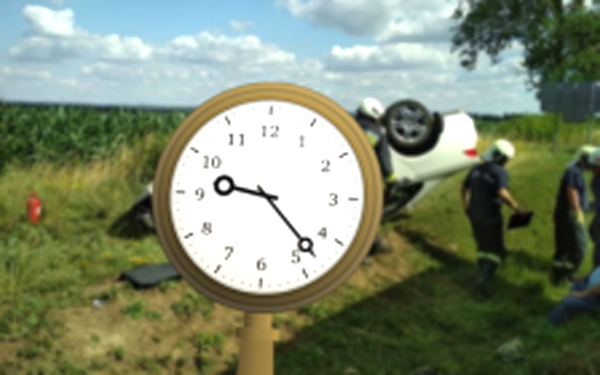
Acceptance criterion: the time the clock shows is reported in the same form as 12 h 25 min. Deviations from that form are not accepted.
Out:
9 h 23 min
